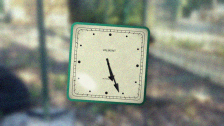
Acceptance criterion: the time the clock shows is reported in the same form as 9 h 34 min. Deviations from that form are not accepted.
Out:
5 h 26 min
